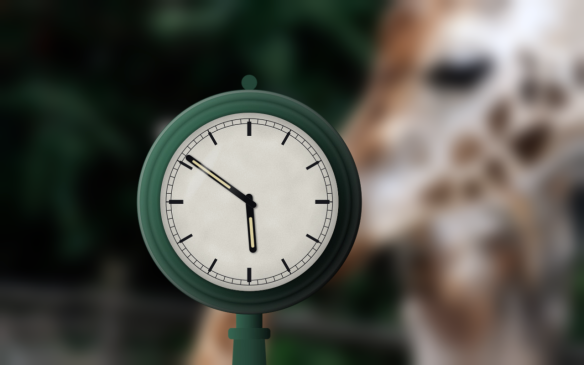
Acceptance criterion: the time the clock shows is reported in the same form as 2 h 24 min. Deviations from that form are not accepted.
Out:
5 h 51 min
